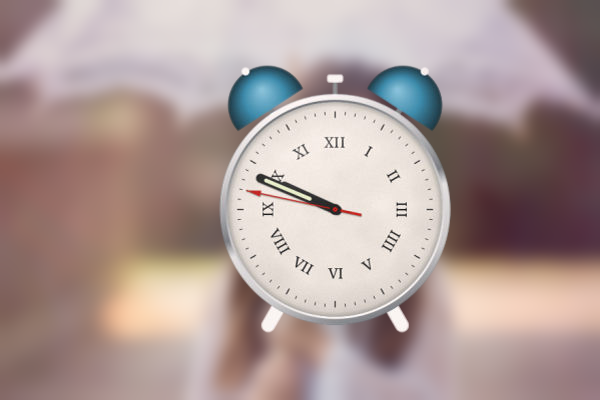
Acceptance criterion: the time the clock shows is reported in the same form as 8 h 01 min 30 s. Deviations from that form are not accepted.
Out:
9 h 48 min 47 s
